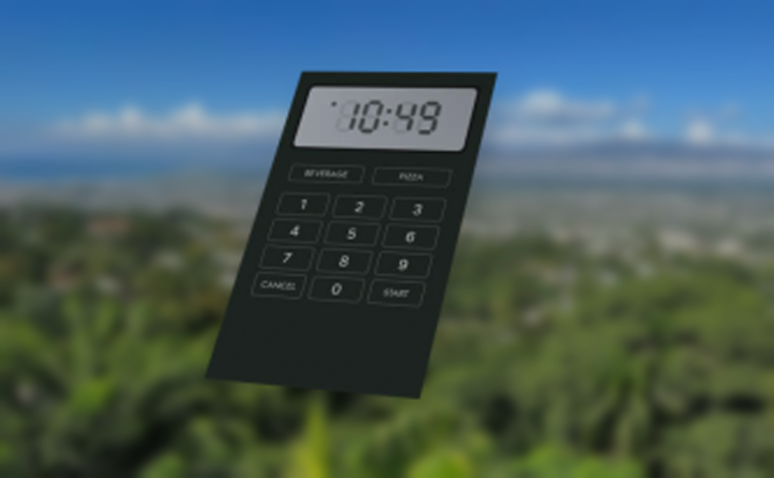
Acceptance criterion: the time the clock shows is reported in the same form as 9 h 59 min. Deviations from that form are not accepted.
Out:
10 h 49 min
